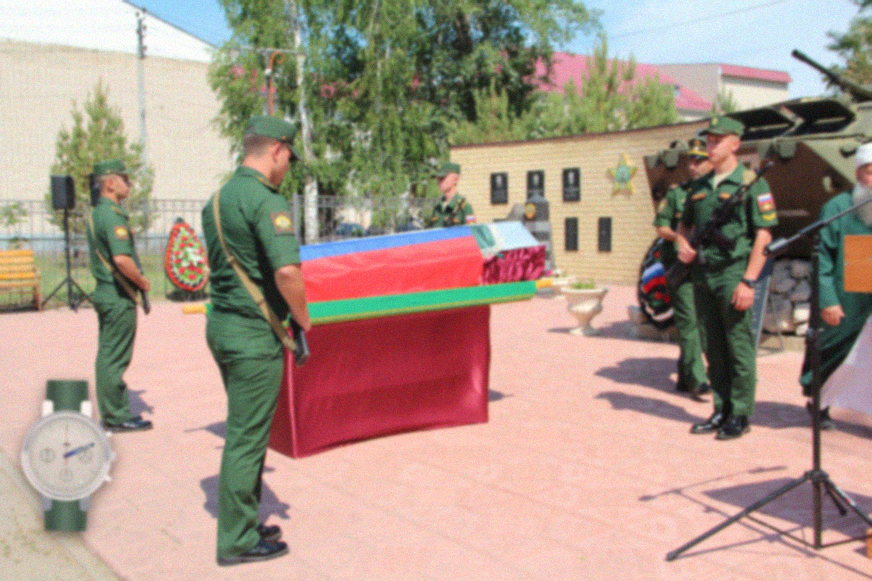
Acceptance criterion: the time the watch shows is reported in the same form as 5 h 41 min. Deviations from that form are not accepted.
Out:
2 h 11 min
